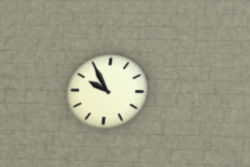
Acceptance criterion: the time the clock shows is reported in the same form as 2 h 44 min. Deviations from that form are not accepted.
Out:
9 h 55 min
